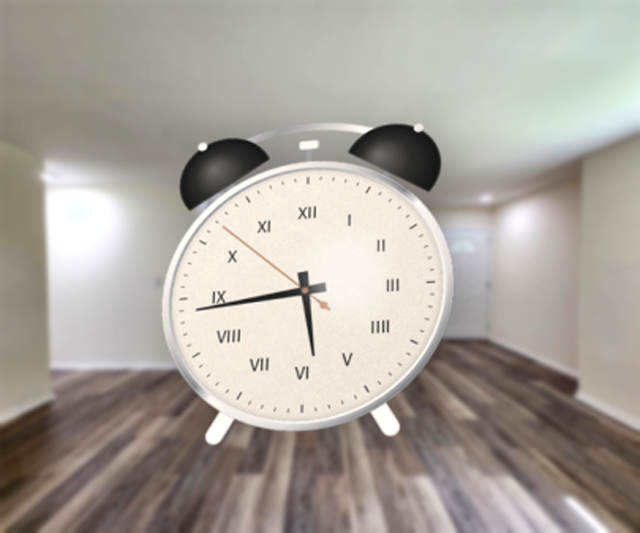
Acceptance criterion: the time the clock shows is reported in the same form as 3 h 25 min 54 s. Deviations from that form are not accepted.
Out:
5 h 43 min 52 s
